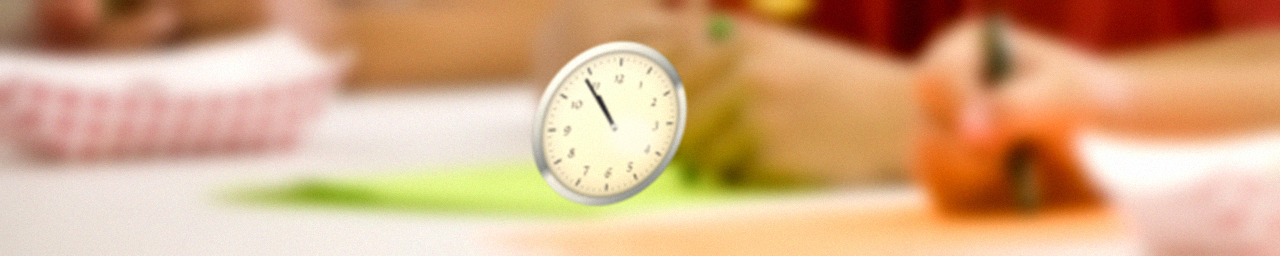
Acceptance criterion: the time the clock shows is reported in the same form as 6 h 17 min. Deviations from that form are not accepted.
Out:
10 h 54 min
